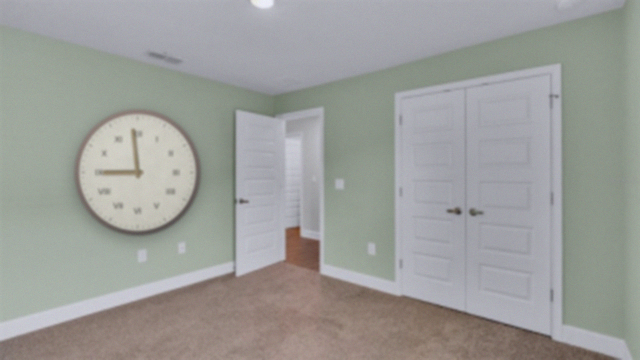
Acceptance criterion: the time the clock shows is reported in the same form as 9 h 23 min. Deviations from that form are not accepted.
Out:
8 h 59 min
